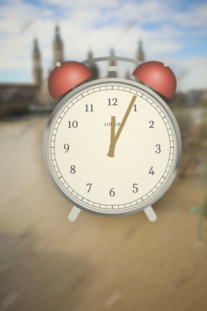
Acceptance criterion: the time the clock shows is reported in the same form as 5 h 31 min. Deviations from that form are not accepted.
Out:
12 h 04 min
